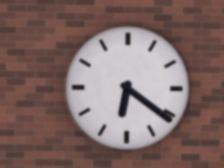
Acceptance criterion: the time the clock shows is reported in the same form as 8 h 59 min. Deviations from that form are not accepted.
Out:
6 h 21 min
